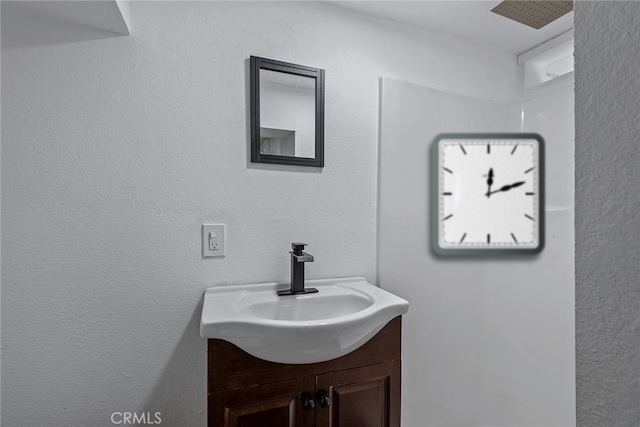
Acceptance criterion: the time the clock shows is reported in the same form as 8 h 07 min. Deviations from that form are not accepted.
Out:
12 h 12 min
